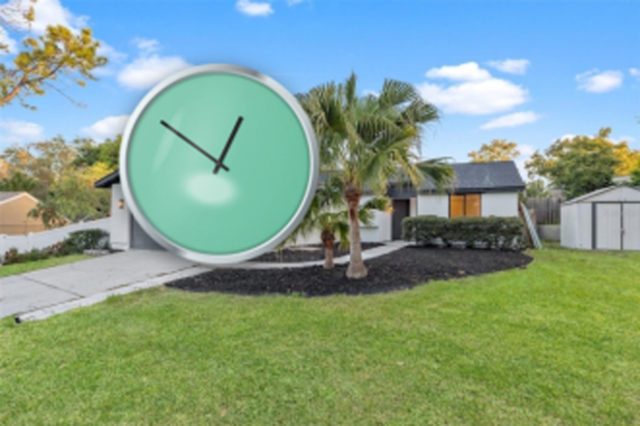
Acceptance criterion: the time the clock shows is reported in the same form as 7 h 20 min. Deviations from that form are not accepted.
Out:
12 h 51 min
